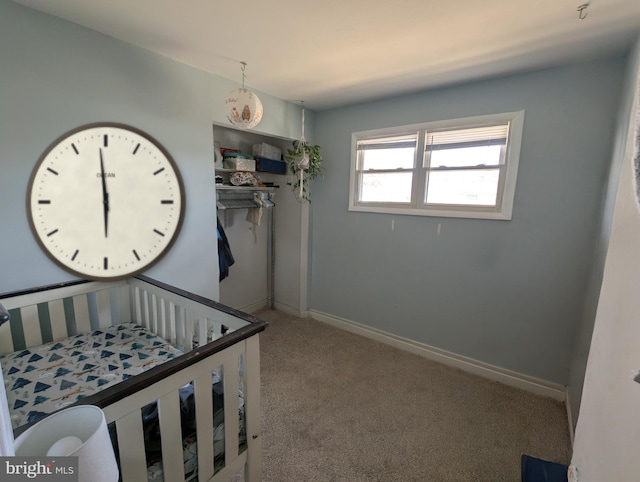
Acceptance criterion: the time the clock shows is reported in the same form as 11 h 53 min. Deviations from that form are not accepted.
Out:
5 h 59 min
